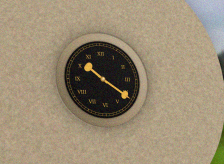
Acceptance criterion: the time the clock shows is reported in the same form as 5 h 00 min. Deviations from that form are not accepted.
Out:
10 h 21 min
